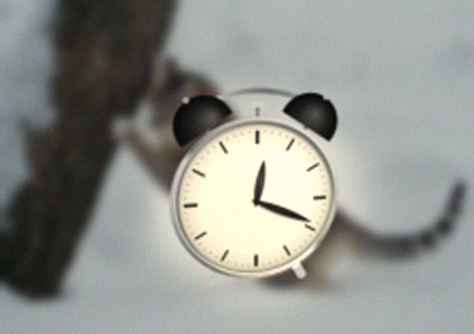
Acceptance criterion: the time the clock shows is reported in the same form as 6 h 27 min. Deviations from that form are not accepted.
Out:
12 h 19 min
